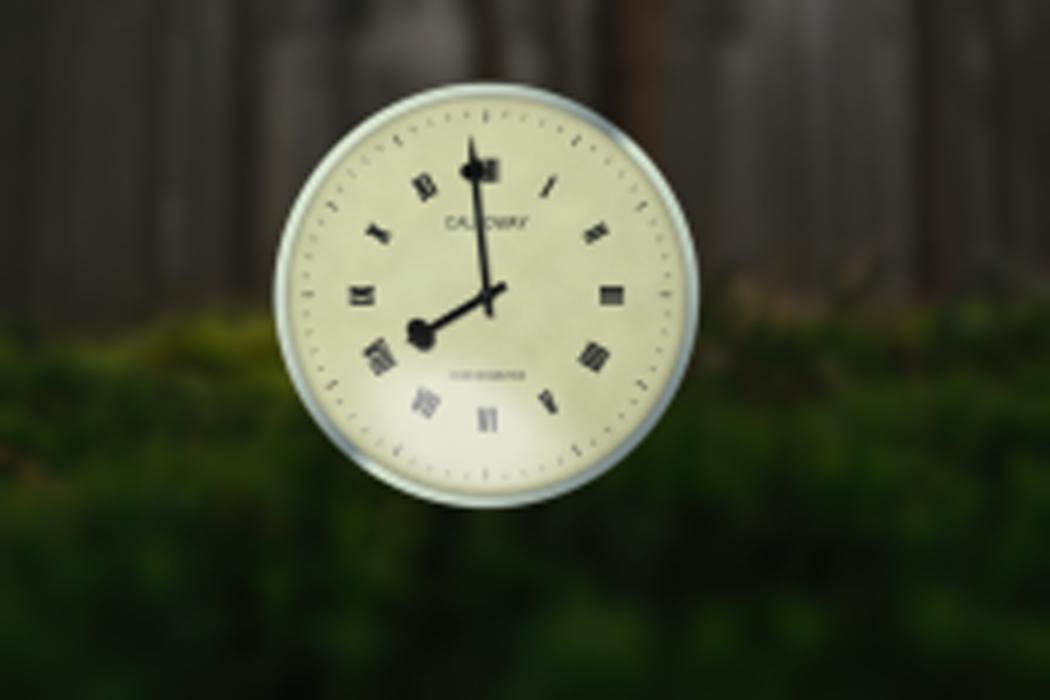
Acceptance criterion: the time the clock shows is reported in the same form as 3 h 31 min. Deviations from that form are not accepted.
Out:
7 h 59 min
